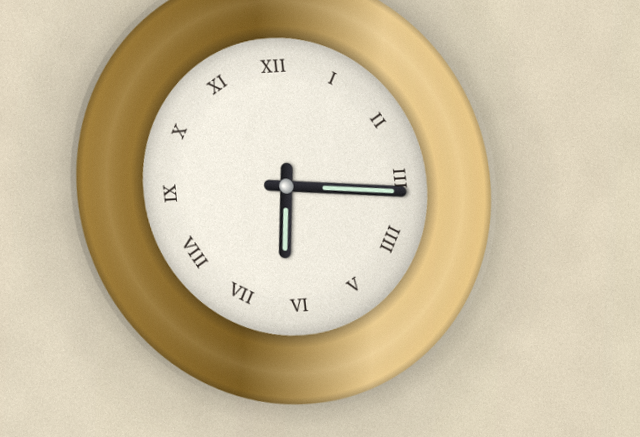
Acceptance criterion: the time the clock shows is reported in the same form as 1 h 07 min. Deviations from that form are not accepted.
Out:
6 h 16 min
